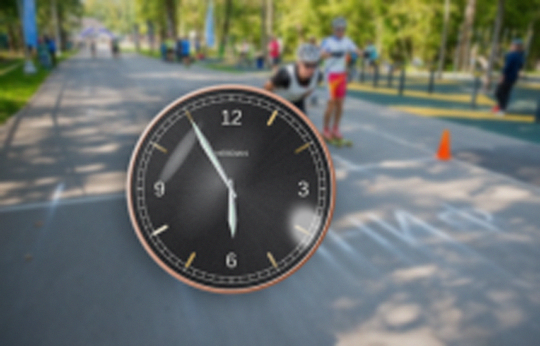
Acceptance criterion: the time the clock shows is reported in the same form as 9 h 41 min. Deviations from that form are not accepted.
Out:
5 h 55 min
